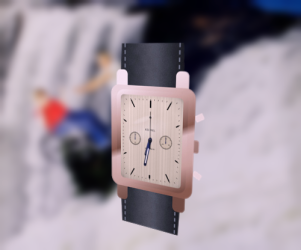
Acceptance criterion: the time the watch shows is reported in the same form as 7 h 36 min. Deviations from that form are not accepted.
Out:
6 h 32 min
